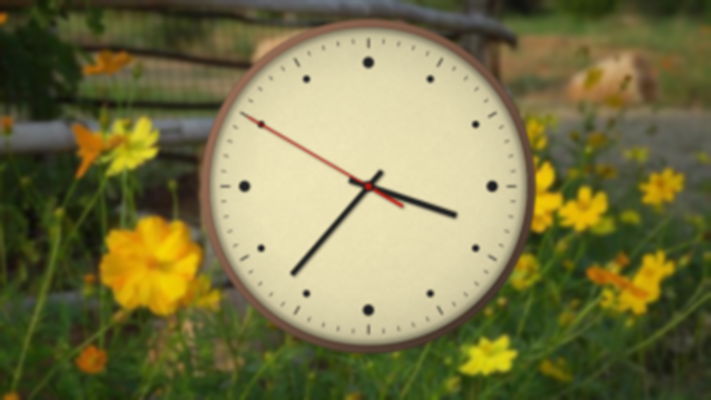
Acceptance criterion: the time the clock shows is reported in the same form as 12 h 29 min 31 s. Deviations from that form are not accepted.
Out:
3 h 36 min 50 s
